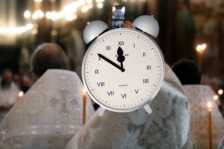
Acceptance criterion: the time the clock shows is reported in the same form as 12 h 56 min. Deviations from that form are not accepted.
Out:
11 h 51 min
